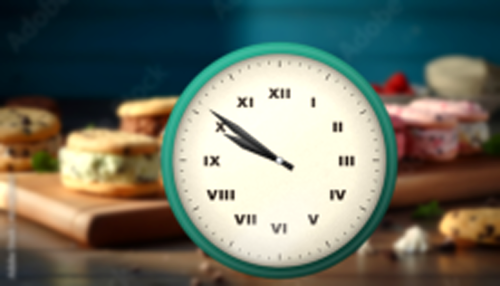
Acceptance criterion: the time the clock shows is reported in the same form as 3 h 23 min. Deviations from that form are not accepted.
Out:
9 h 51 min
